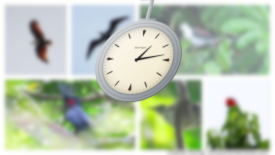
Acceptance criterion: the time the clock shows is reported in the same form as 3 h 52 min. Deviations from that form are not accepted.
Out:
1 h 13 min
